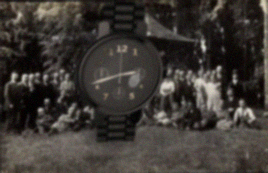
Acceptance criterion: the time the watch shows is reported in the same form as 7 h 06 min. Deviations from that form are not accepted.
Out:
2 h 42 min
